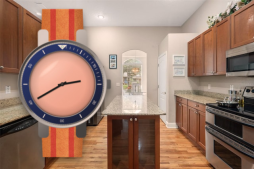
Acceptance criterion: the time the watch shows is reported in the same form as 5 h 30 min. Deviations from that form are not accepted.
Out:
2 h 40 min
